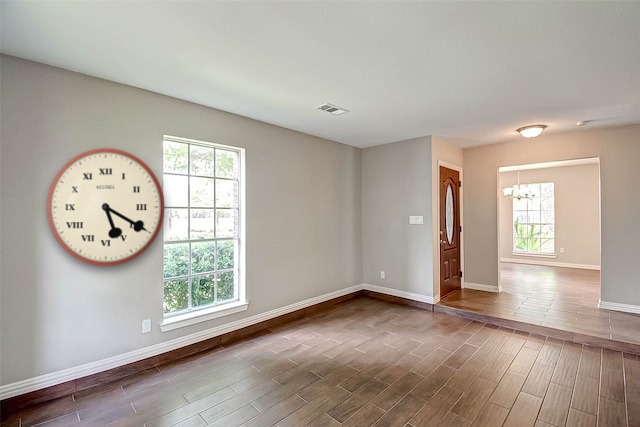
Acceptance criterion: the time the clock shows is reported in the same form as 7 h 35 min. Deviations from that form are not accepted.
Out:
5 h 20 min
